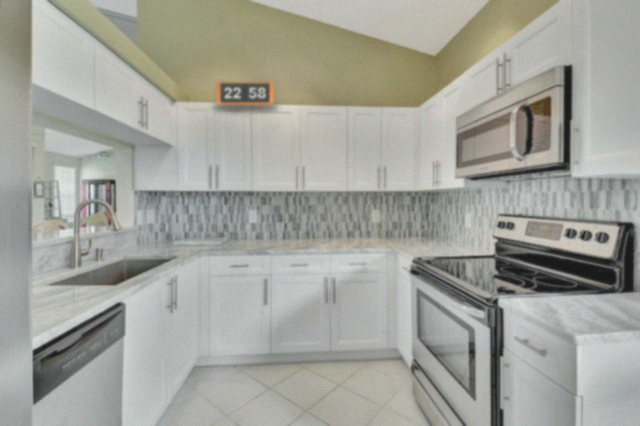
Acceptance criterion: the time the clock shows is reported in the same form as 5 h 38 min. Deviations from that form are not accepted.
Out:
22 h 58 min
